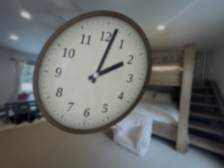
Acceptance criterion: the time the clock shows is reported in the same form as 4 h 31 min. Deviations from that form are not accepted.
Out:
2 h 02 min
